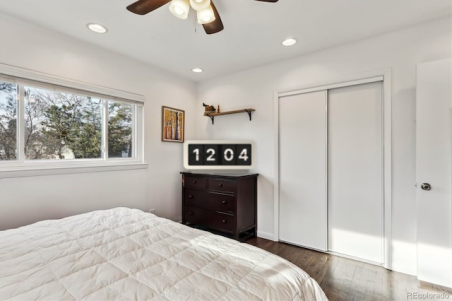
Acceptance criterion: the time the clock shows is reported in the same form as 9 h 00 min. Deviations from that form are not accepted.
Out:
12 h 04 min
